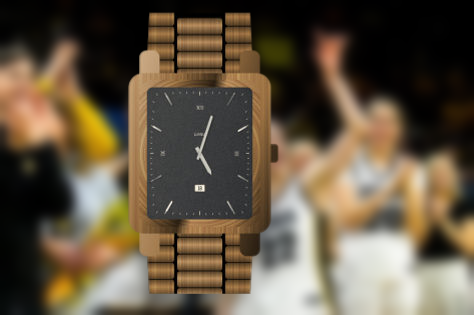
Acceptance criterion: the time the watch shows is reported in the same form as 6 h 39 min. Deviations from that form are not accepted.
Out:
5 h 03 min
